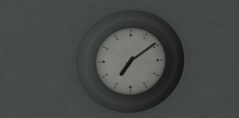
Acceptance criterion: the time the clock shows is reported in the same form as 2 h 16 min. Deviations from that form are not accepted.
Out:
7 h 09 min
